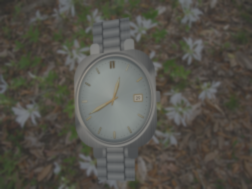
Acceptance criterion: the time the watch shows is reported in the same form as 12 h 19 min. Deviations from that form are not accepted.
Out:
12 h 41 min
